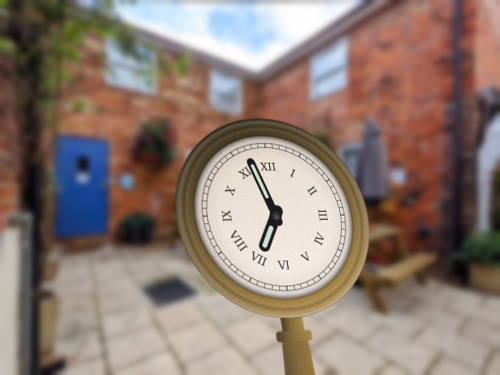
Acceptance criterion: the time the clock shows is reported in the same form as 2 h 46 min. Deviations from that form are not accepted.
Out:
6 h 57 min
